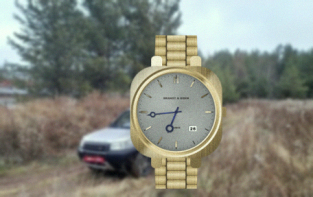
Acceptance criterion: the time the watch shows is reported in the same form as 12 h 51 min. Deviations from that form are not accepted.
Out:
6 h 44 min
